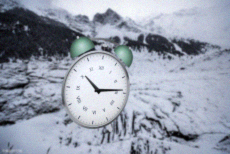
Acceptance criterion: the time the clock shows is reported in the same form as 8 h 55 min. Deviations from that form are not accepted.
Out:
10 h 14 min
